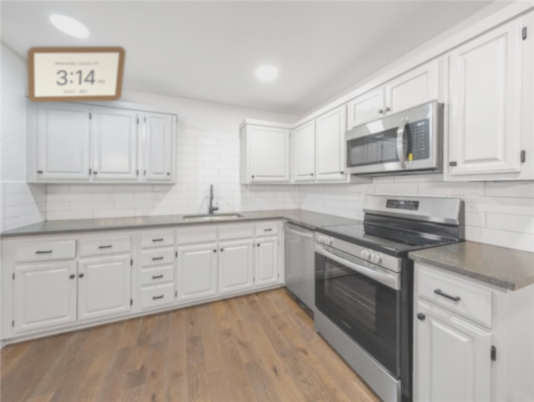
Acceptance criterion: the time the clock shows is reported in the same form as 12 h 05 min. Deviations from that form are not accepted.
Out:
3 h 14 min
